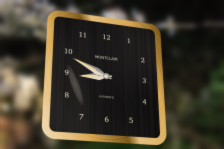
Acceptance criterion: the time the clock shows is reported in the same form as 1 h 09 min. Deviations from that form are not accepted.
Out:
8 h 49 min
